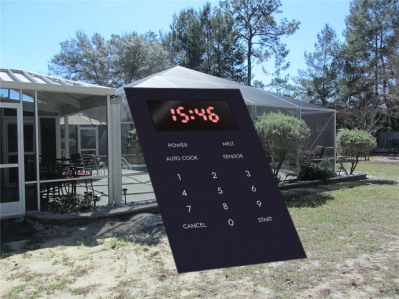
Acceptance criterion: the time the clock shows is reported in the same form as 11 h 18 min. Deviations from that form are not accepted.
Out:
15 h 46 min
